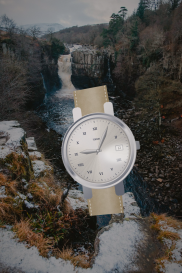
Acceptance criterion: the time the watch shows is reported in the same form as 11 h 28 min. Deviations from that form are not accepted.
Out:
9 h 05 min
